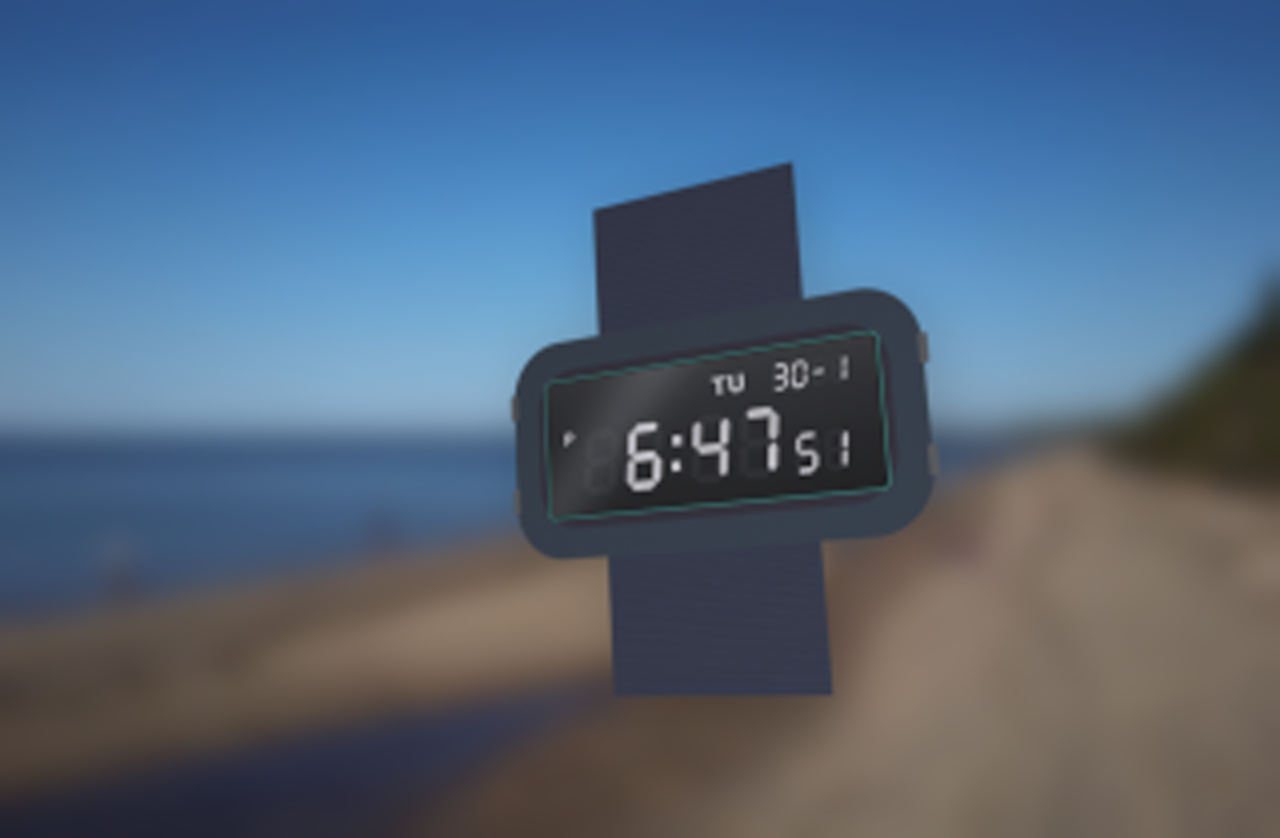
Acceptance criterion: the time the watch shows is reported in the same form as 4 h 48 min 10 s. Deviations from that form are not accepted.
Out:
6 h 47 min 51 s
